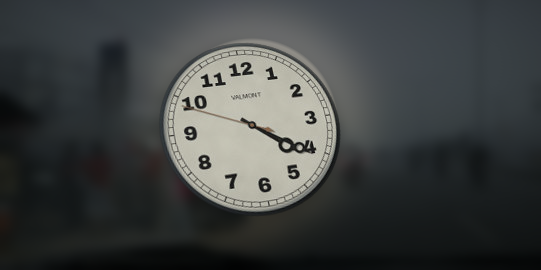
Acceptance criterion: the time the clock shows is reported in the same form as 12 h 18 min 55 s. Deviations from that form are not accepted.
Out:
4 h 20 min 49 s
